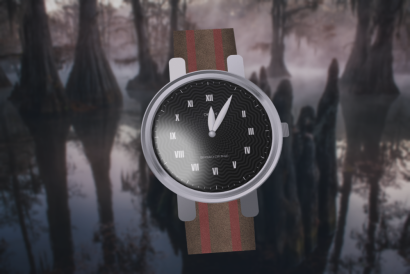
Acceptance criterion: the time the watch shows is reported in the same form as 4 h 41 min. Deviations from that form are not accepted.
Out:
12 h 05 min
